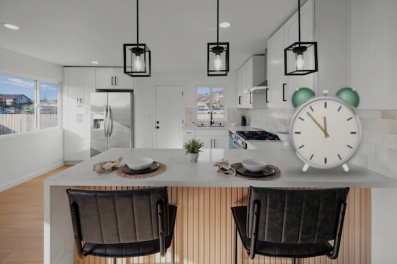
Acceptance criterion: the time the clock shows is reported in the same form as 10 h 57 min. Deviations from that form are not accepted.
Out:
11 h 53 min
